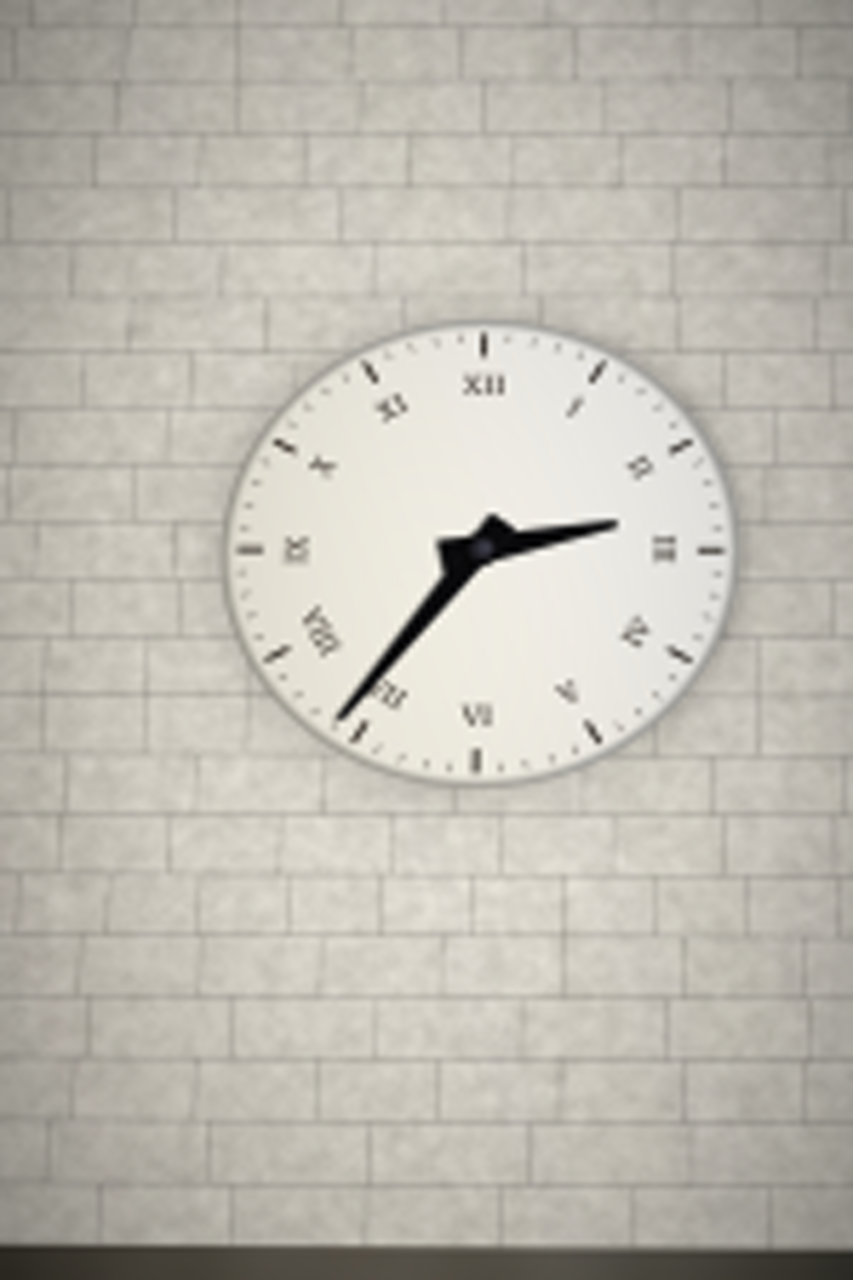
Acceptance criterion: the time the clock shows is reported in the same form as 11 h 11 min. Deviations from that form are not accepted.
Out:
2 h 36 min
